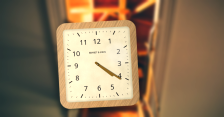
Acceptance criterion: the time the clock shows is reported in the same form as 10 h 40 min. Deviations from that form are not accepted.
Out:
4 h 21 min
